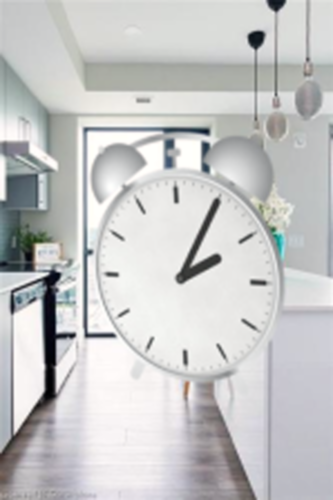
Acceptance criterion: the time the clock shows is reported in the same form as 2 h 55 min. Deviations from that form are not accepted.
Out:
2 h 05 min
